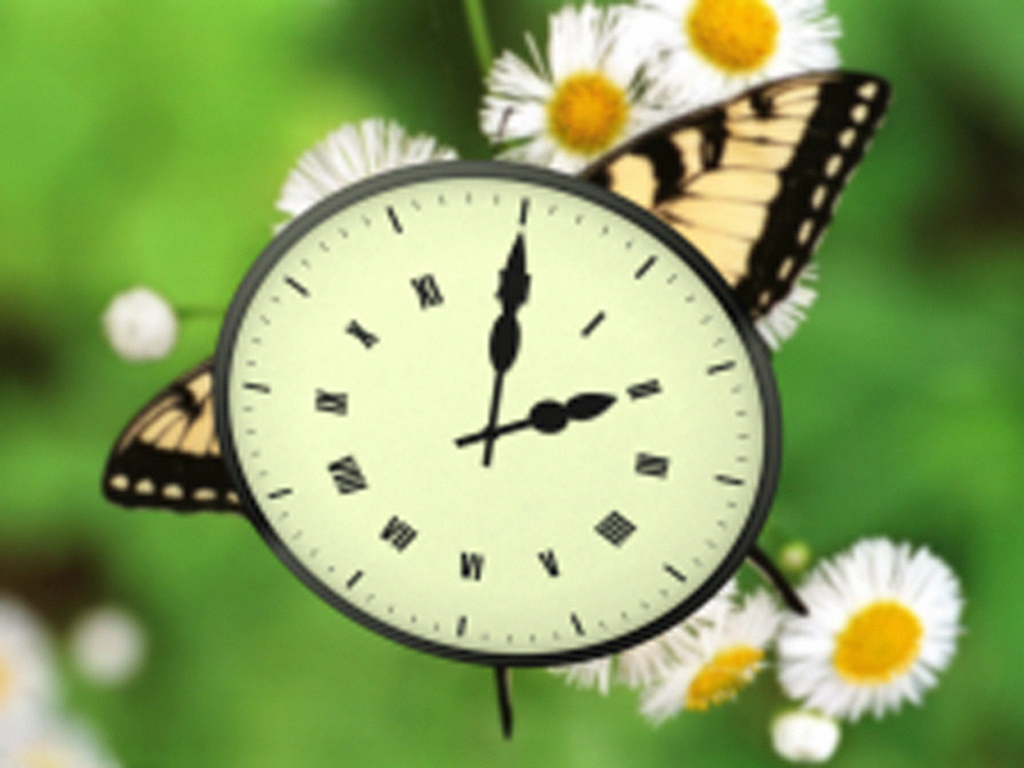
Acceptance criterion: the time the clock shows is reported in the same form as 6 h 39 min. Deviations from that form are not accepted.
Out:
2 h 00 min
